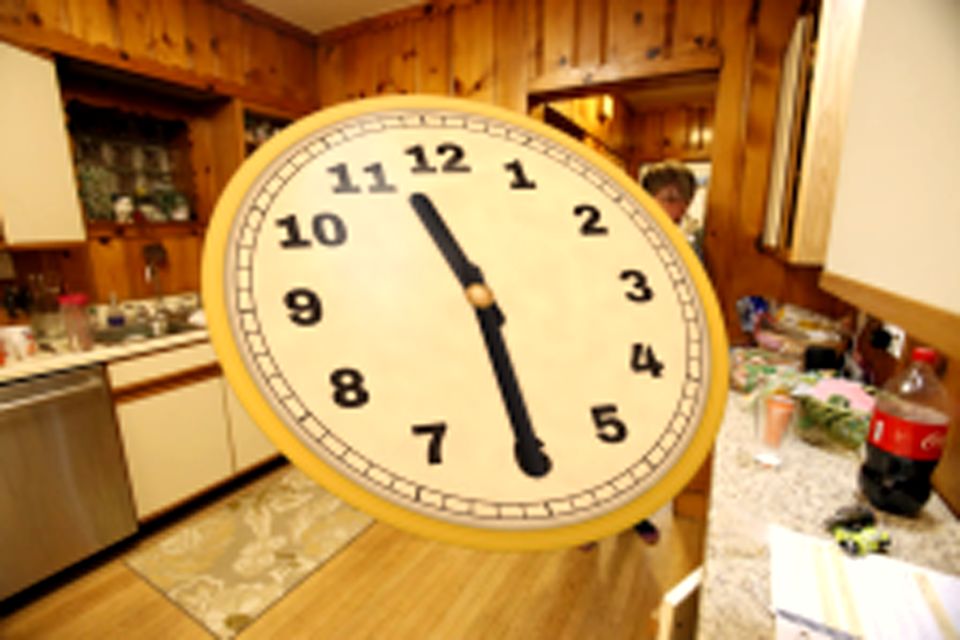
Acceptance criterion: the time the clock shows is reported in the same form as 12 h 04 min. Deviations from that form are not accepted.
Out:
11 h 30 min
